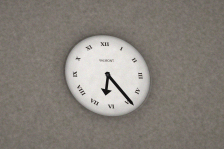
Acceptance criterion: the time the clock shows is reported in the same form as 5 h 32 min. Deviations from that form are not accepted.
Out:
6 h 24 min
